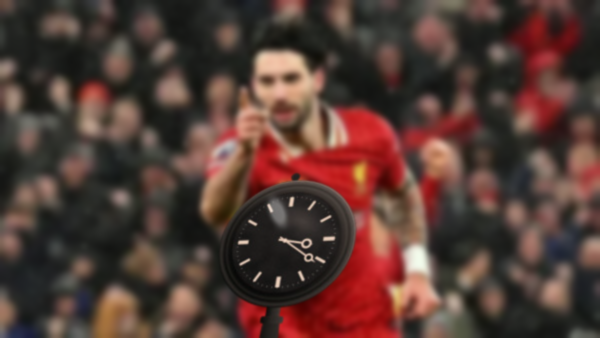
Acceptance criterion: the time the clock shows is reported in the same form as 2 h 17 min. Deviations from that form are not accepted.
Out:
3 h 21 min
